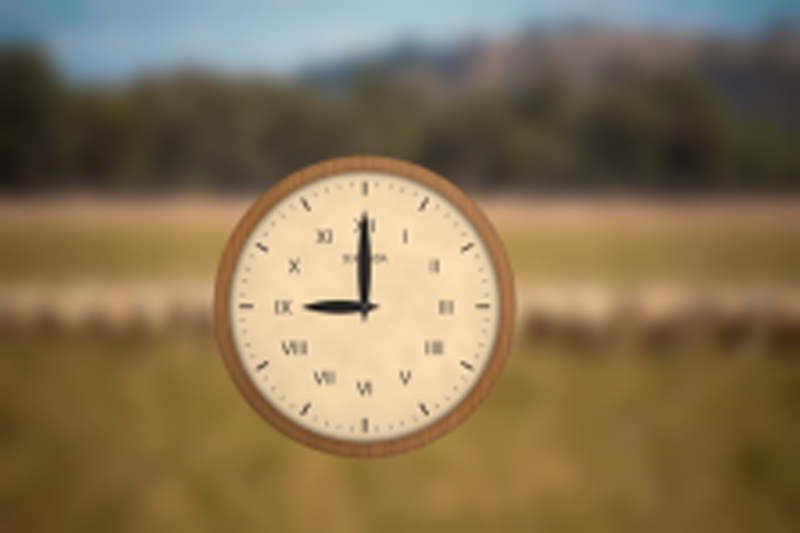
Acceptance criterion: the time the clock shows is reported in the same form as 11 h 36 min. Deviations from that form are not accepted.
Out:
9 h 00 min
